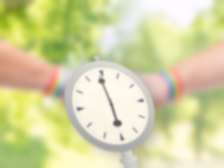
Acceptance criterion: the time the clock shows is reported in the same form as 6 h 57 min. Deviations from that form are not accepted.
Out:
5 h 59 min
